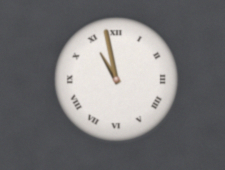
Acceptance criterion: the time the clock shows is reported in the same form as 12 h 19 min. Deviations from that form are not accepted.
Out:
10 h 58 min
